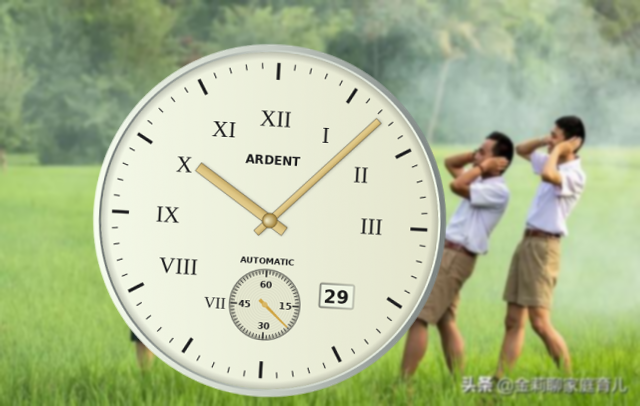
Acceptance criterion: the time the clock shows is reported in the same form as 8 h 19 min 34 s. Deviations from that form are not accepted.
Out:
10 h 07 min 22 s
